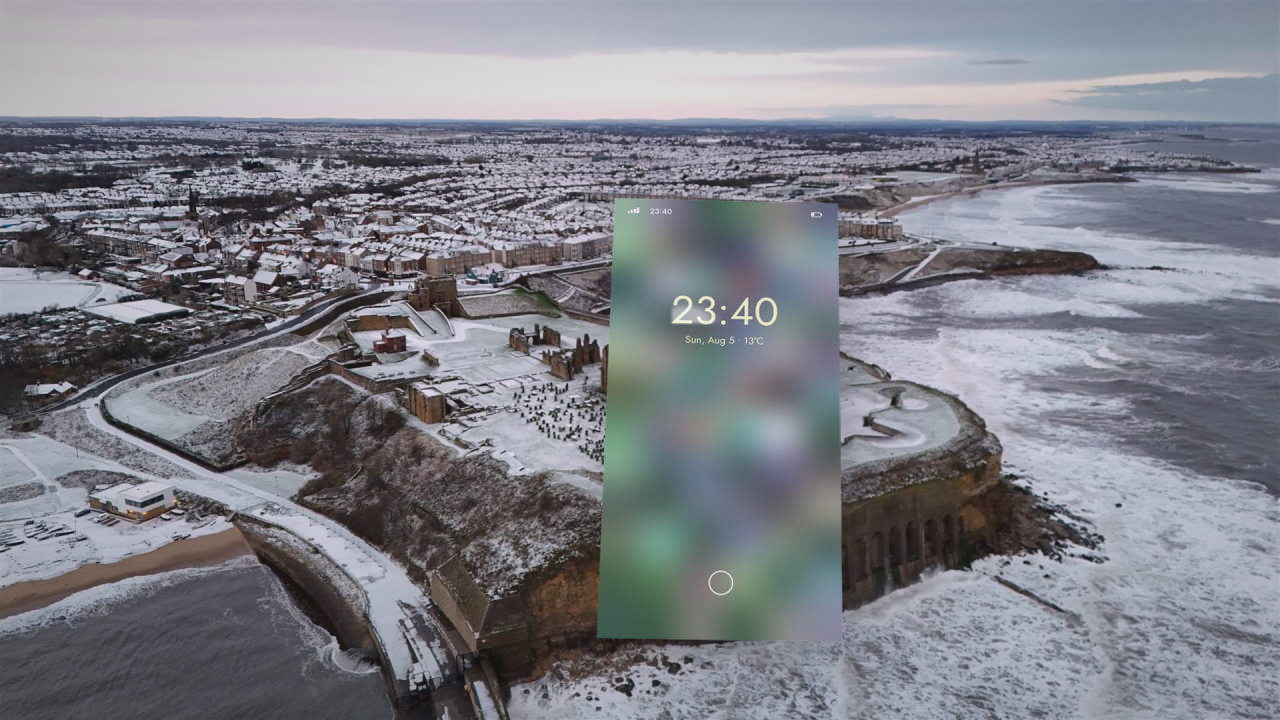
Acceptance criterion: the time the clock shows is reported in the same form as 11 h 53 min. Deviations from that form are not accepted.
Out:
23 h 40 min
